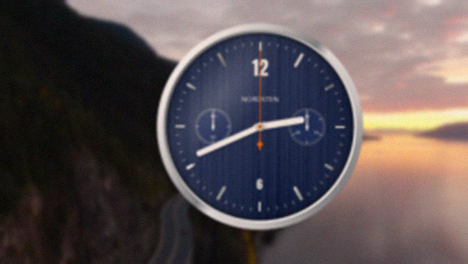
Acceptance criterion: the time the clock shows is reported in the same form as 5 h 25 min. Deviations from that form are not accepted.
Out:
2 h 41 min
